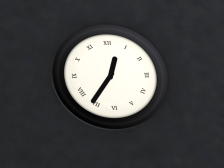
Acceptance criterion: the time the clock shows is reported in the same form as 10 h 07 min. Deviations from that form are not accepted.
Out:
12 h 36 min
